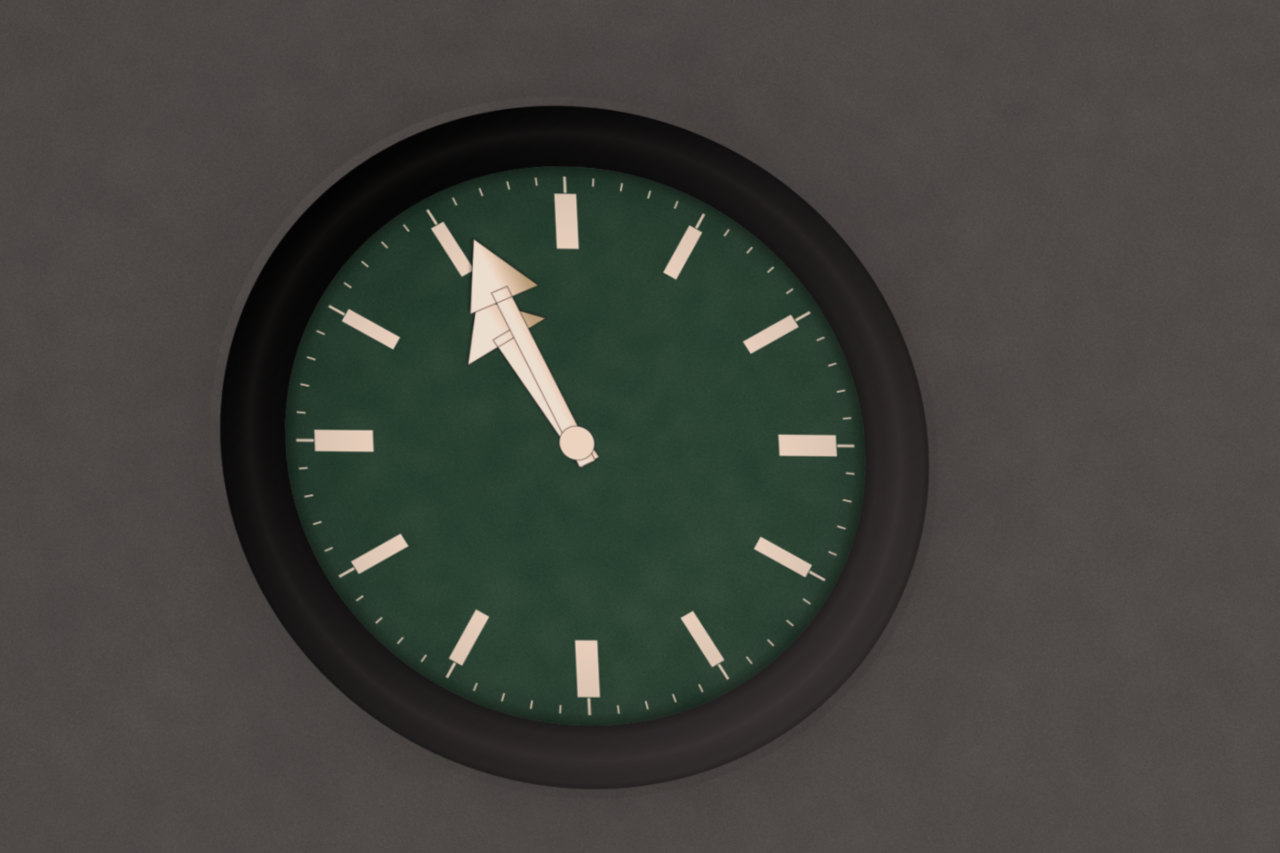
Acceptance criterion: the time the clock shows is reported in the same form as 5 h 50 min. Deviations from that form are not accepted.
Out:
10 h 56 min
